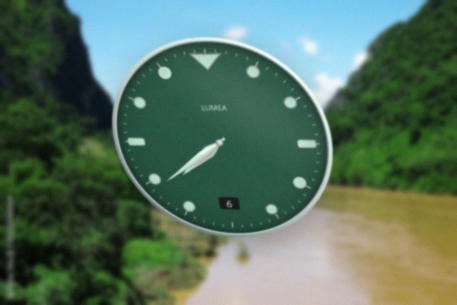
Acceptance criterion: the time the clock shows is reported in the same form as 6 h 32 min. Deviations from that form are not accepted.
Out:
7 h 39 min
